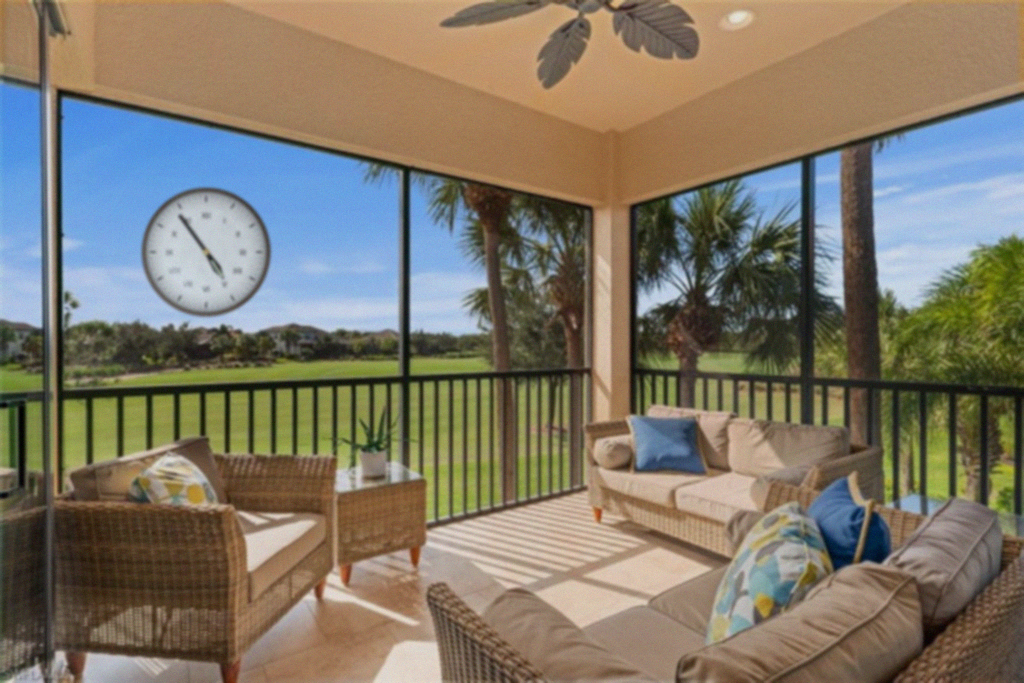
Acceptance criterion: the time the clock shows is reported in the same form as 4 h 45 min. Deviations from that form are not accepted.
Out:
4 h 54 min
